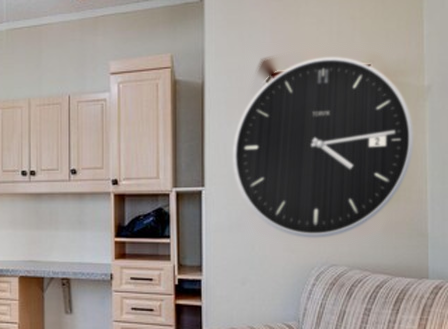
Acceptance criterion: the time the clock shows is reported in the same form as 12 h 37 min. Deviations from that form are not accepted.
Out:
4 h 14 min
